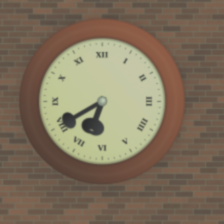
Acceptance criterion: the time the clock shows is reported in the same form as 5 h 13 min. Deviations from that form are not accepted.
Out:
6 h 40 min
